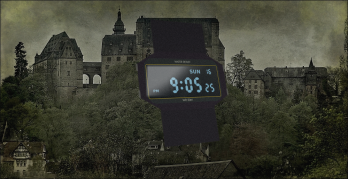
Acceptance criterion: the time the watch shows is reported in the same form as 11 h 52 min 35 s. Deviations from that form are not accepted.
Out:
9 h 05 min 25 s
